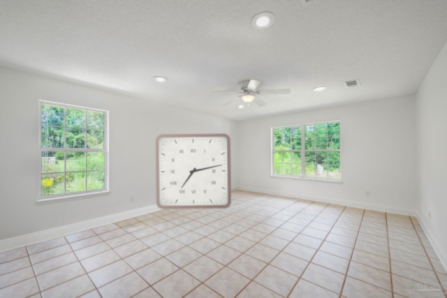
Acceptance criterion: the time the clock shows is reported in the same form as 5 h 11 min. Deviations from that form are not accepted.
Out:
7 h 13 min
